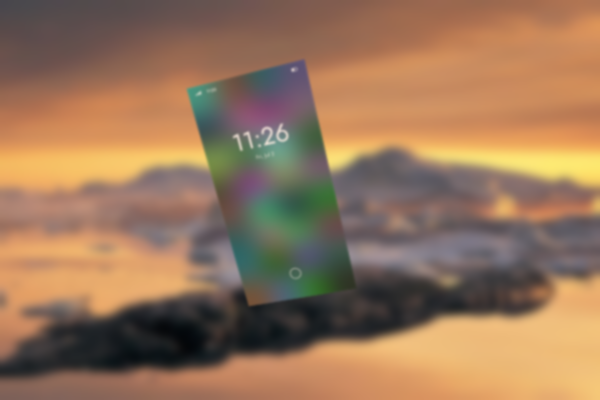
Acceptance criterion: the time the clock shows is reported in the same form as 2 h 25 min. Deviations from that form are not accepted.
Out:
11 h 26 min
